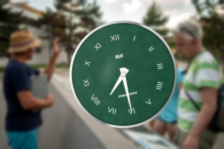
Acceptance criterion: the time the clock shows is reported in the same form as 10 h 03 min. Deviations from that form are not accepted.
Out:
7 h 30 min
